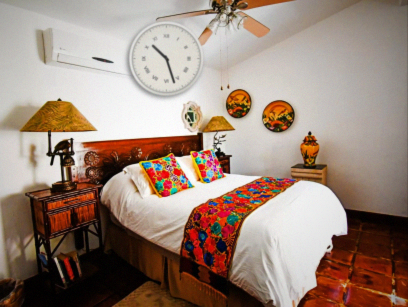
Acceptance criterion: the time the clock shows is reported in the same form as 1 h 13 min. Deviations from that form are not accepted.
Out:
10 h 27 min
